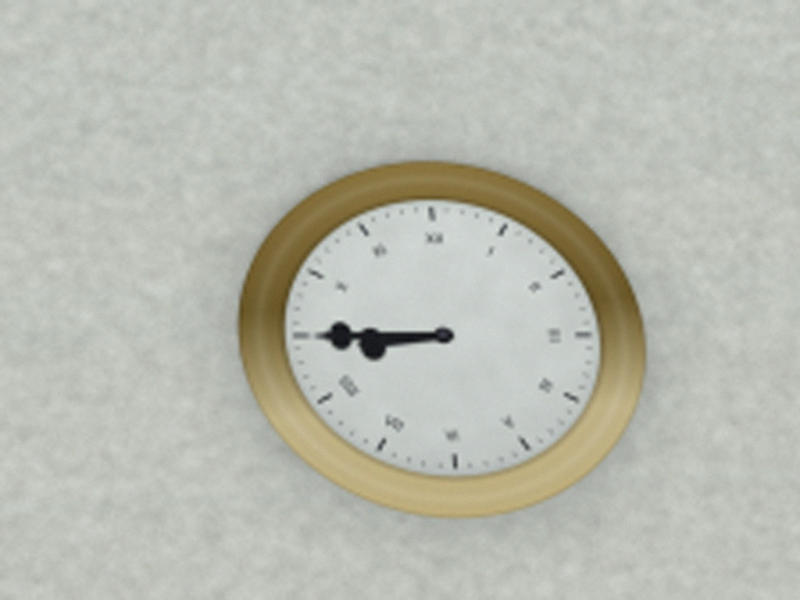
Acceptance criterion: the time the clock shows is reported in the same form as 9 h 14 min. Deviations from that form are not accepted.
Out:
8 h 45 min
